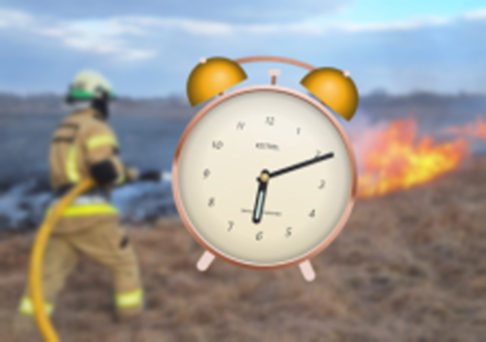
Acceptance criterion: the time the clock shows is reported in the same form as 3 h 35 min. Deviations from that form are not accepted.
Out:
6 h 11 min
